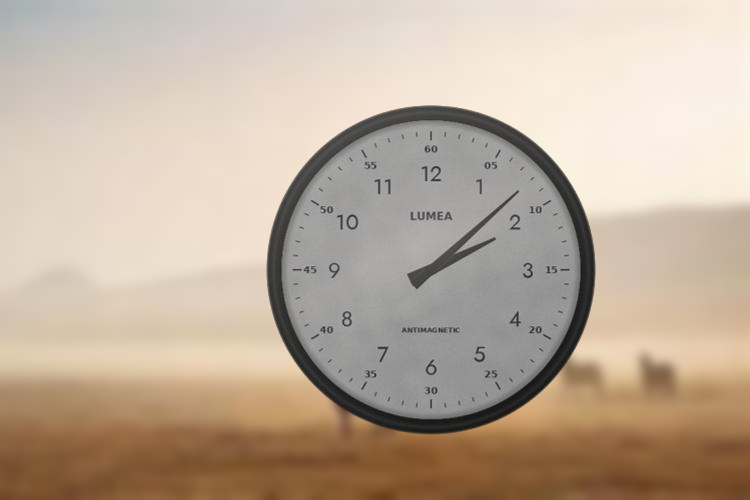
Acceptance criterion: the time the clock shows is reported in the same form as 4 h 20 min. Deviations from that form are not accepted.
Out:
2 h 08 min
